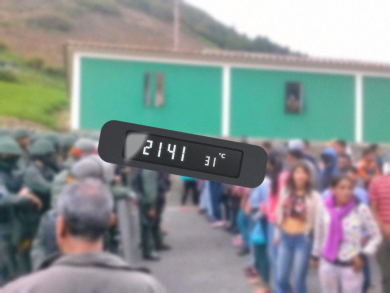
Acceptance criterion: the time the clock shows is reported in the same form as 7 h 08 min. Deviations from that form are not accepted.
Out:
21 h 41 min
